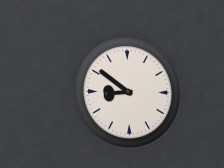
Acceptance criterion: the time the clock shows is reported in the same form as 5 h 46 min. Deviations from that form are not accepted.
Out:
8 h 51 min
